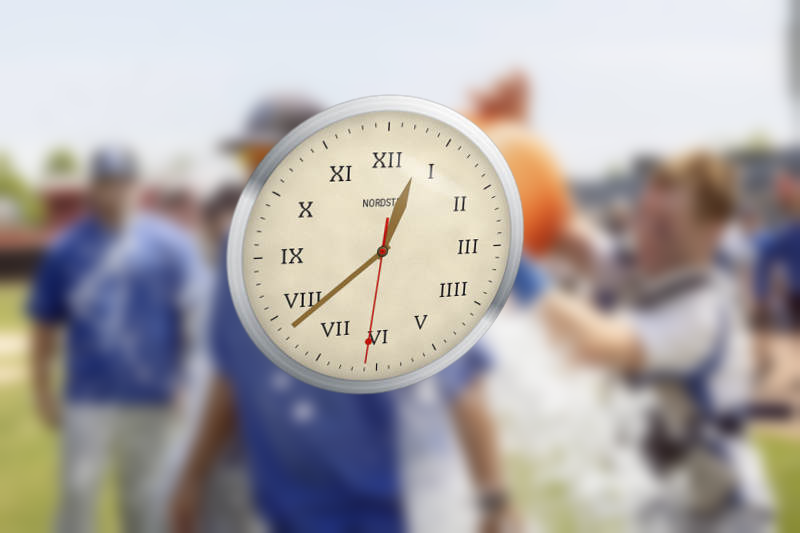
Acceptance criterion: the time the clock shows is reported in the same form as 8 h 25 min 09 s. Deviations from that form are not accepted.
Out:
12 h 38 min 31 s
